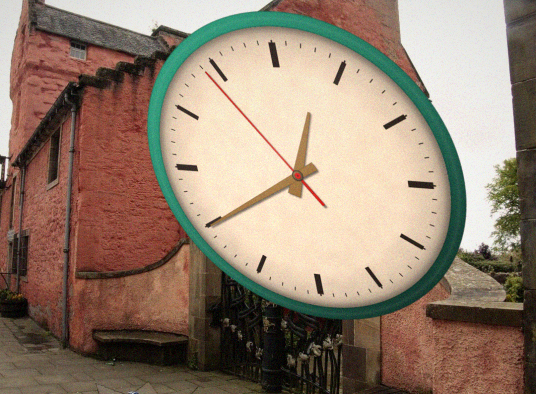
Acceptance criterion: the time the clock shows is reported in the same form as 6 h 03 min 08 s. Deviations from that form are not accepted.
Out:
12 h 39 min 54 s
